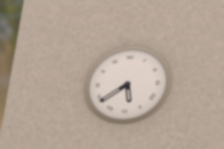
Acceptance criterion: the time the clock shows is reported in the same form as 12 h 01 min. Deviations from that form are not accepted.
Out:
5 h 39 min
